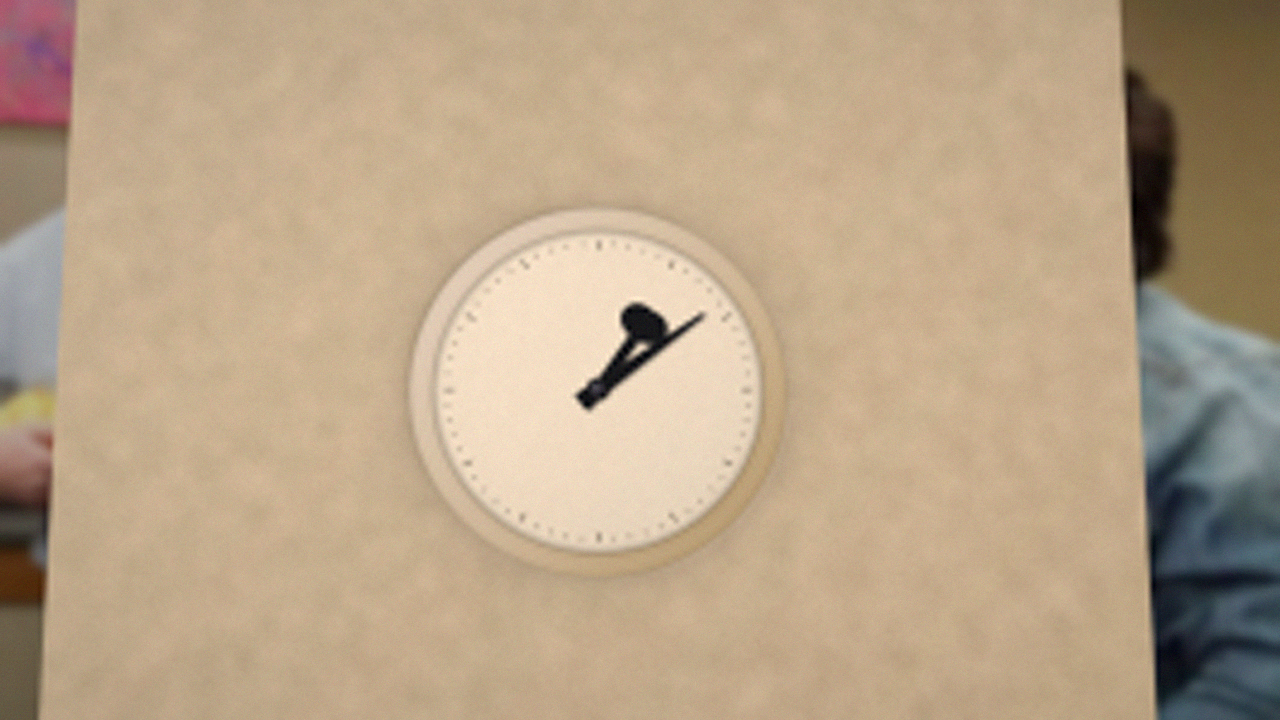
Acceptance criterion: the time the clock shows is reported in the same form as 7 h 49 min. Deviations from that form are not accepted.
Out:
1 h 09 min
